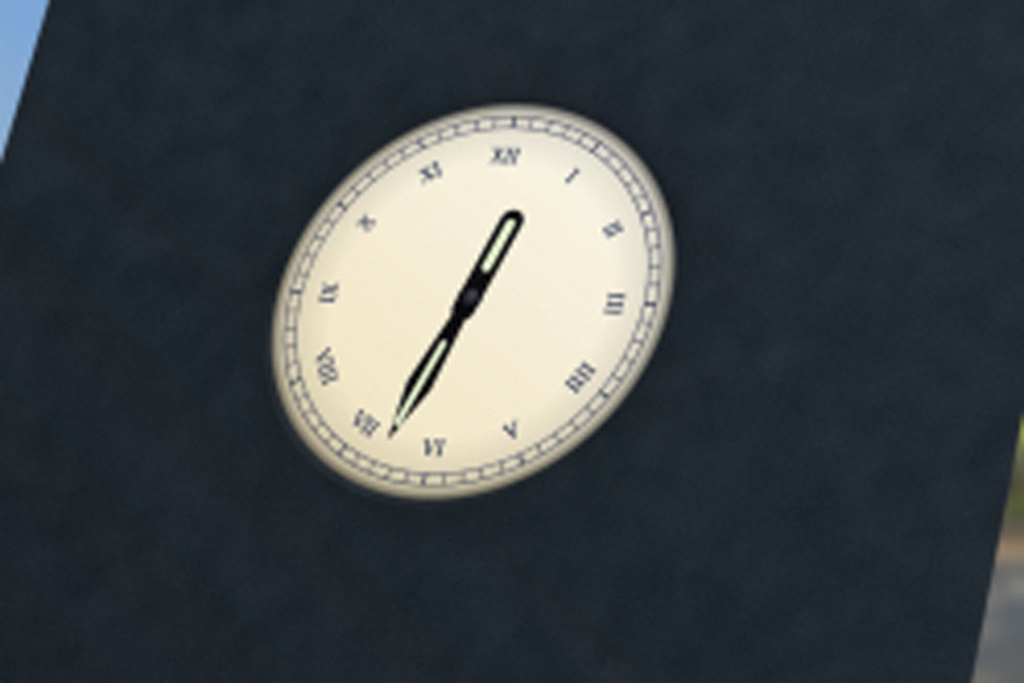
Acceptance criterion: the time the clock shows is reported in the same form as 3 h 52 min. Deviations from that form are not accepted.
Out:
12 h 33 min
